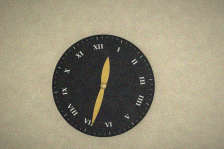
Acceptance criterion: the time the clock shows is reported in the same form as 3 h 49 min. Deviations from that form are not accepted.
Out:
12 h 34 min
